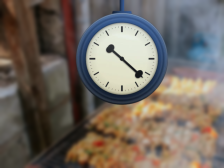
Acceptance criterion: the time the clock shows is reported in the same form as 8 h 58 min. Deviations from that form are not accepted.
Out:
10 h 22 min
